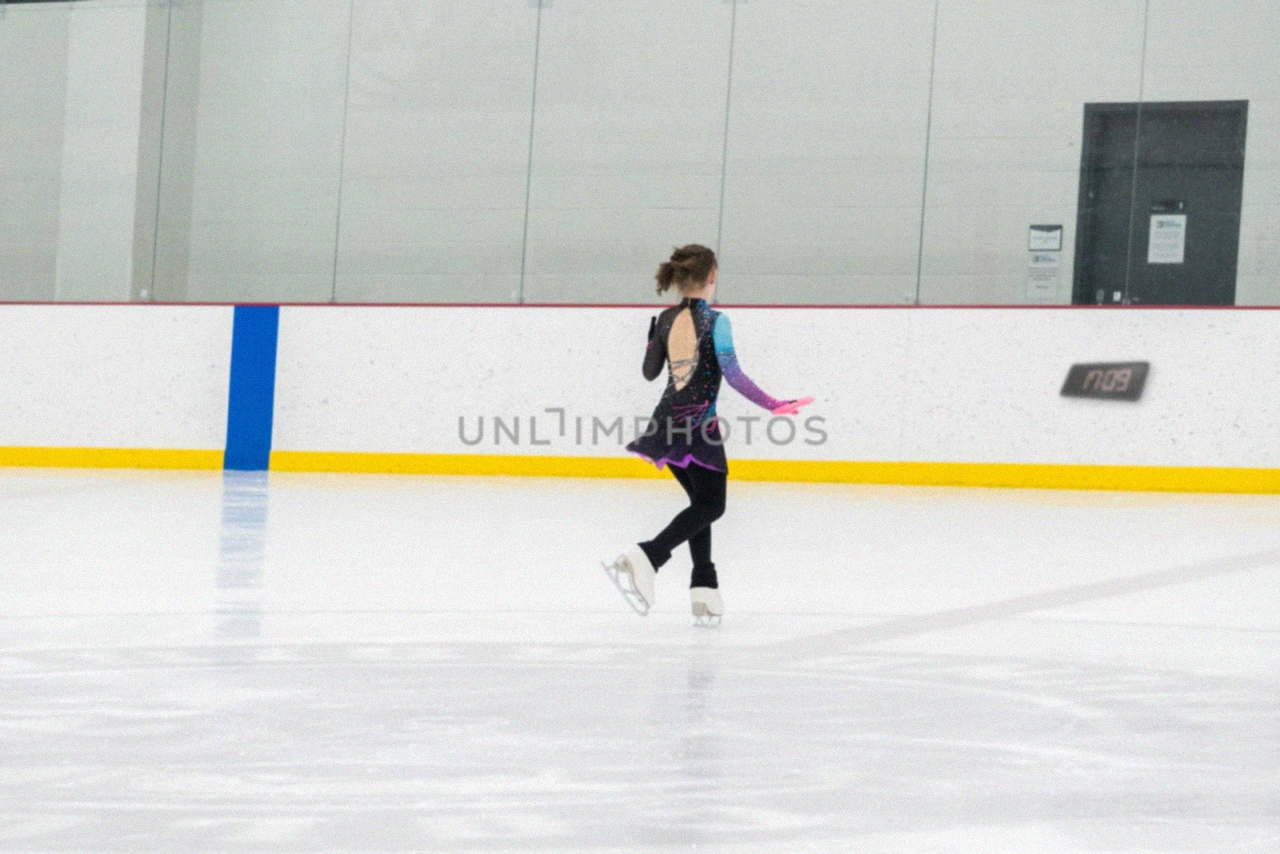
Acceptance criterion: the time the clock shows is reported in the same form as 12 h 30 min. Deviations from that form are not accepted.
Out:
17 h 09 min
